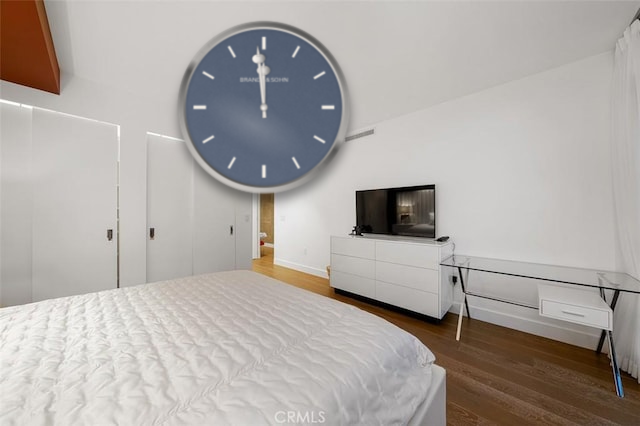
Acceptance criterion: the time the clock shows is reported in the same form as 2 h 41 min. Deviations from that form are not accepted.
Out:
11 h 59 min
